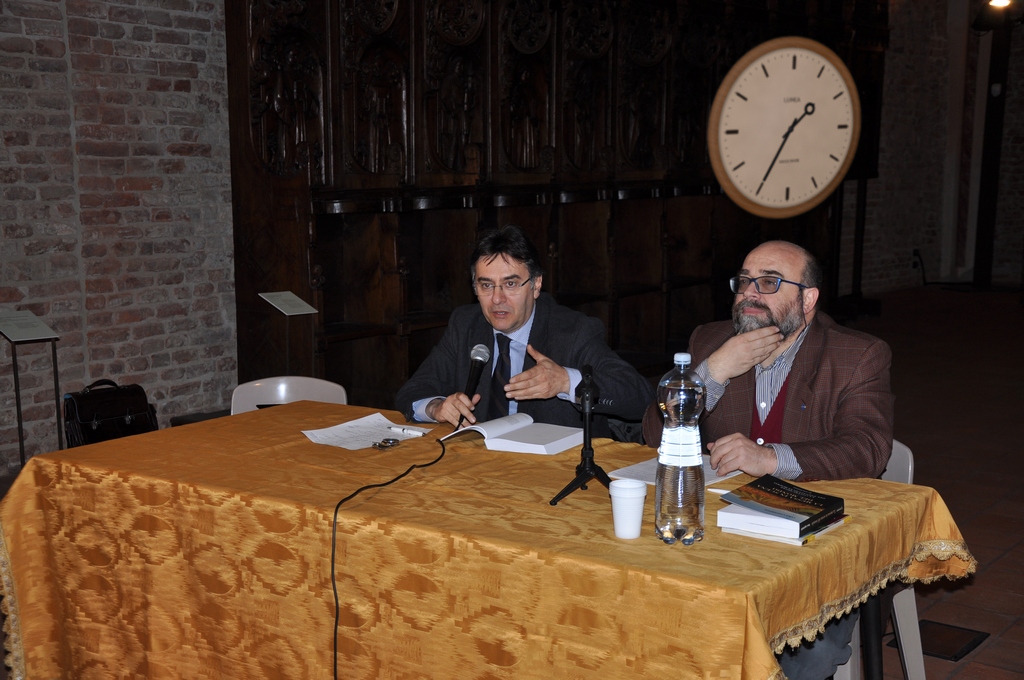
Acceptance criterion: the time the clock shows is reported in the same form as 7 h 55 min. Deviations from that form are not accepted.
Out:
1 h 35 min
